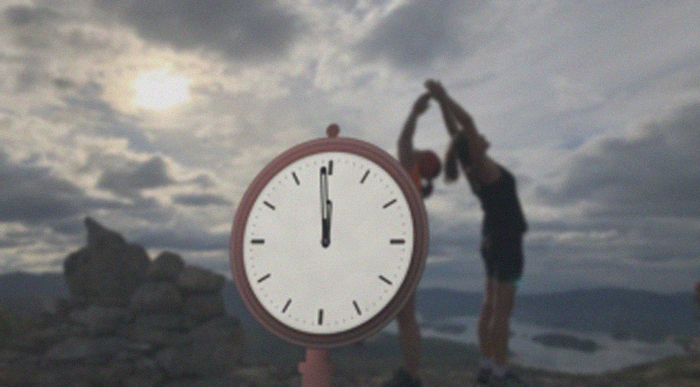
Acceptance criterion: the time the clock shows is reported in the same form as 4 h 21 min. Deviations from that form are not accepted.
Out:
11 h 59 min
